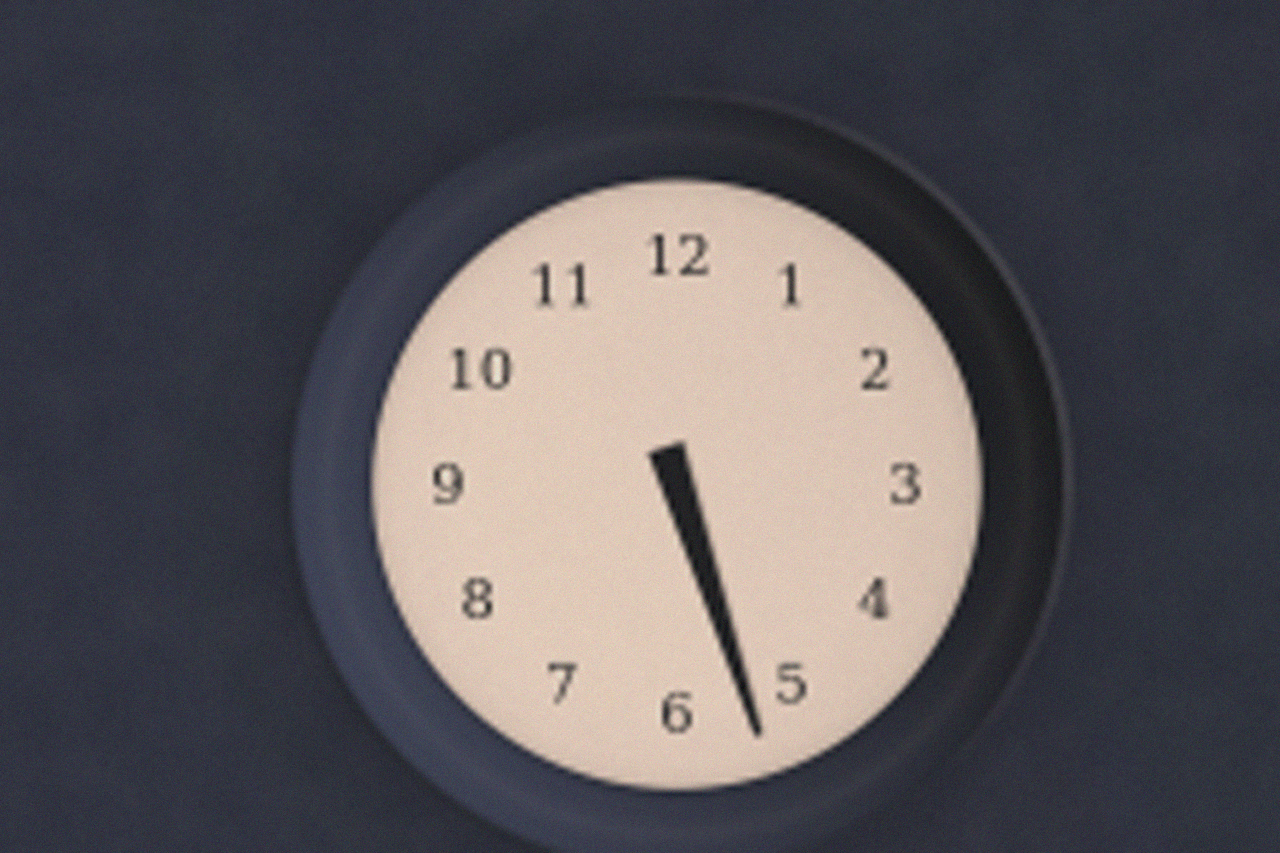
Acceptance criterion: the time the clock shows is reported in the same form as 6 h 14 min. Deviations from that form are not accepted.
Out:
5 h 27 min
